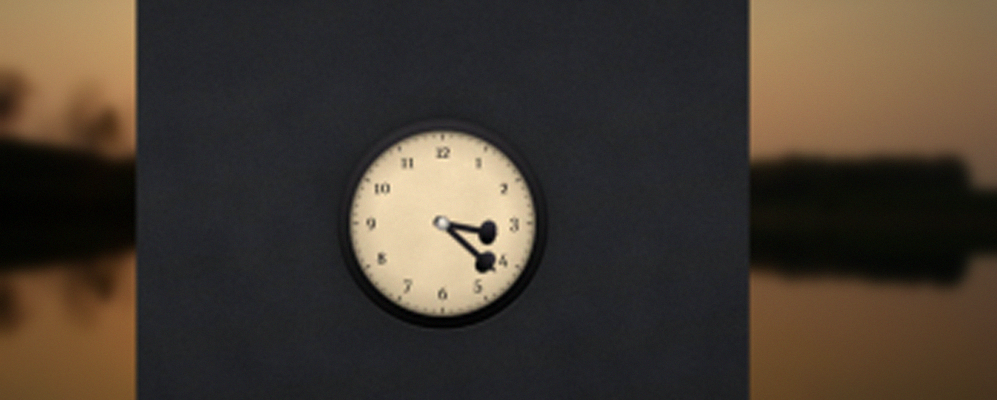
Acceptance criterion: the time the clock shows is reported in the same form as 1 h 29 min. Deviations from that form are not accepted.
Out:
3 h 22 min
